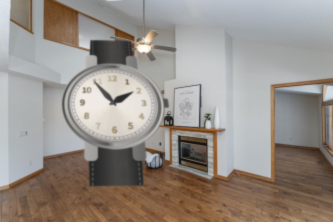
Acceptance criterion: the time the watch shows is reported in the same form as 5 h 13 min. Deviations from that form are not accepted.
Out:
1 h 54 min
